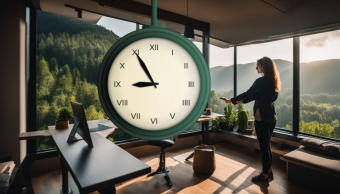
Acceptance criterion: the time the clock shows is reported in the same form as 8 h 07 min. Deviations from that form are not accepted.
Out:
8 h 55 min
